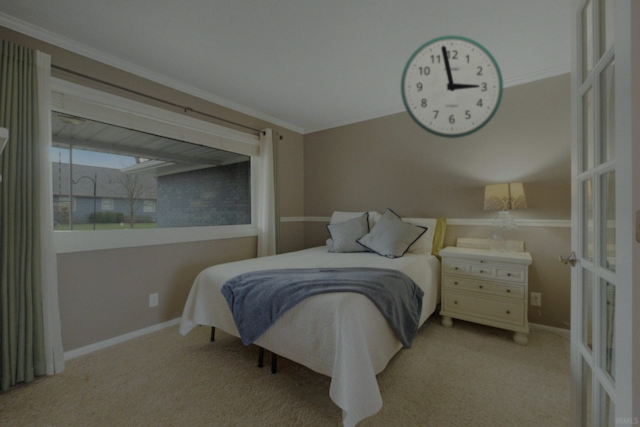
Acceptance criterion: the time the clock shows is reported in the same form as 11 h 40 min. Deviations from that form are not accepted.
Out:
2 h 58 min
